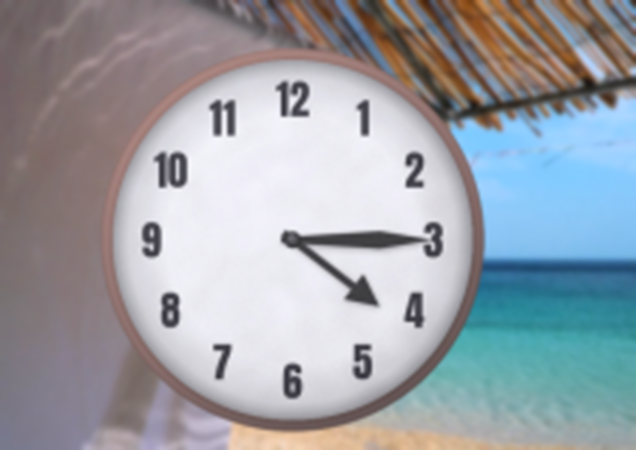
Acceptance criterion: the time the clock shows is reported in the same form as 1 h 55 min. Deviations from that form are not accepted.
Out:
4 h 15 min
